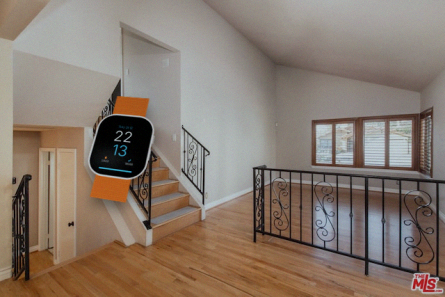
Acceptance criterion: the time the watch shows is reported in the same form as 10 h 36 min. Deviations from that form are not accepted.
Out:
22 h 13 min
